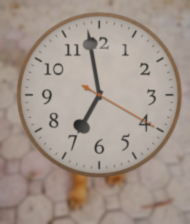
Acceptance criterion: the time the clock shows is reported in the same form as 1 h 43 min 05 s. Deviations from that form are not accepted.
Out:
6 h 58 min 20 s
